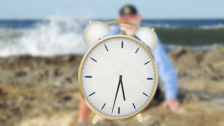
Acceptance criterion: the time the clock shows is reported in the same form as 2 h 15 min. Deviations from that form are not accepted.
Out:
5 h 32 min
